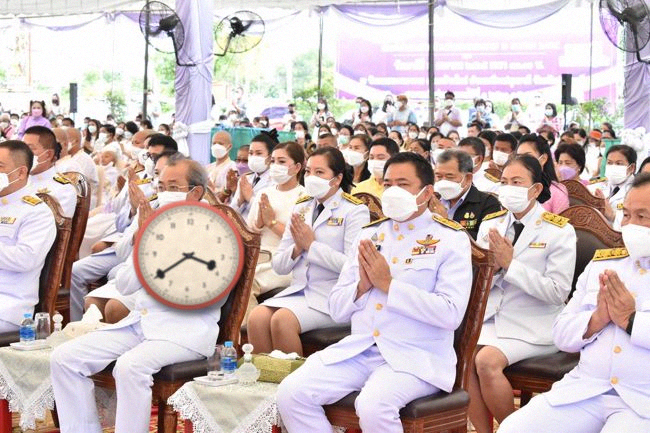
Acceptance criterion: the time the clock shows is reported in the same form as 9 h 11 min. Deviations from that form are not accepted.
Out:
3 h 39 min
